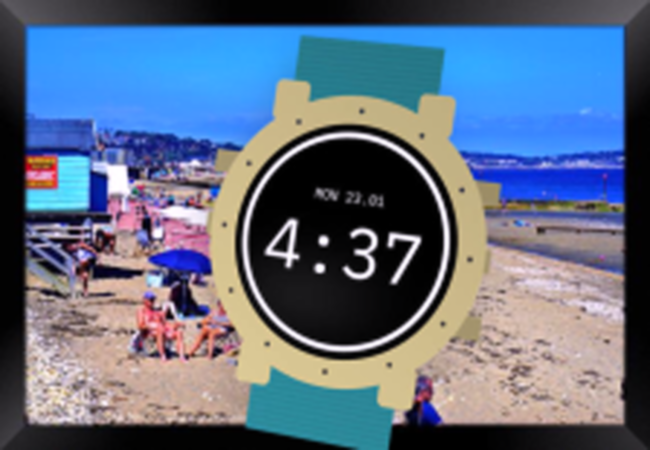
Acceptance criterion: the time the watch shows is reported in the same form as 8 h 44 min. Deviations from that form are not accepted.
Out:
4 h 37 min
